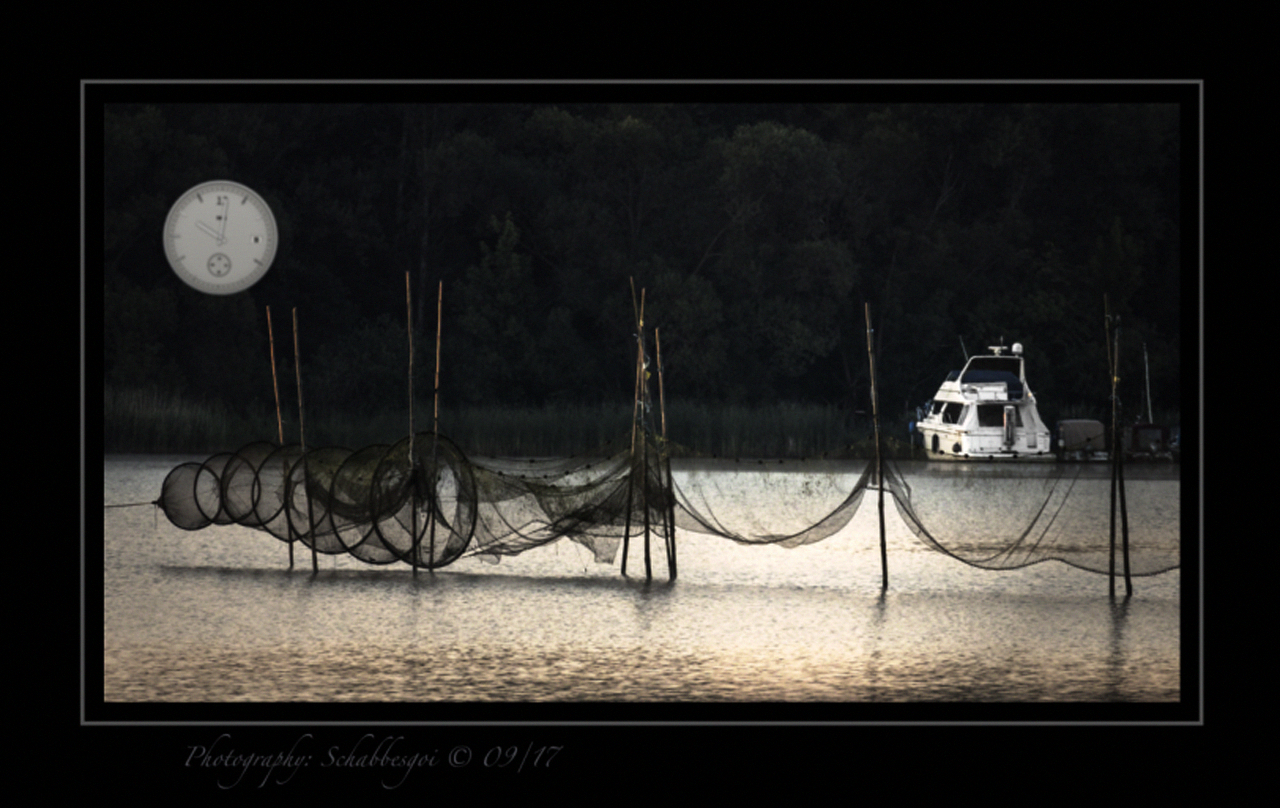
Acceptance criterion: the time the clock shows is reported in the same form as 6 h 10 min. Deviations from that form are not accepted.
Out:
10 h 01 min
